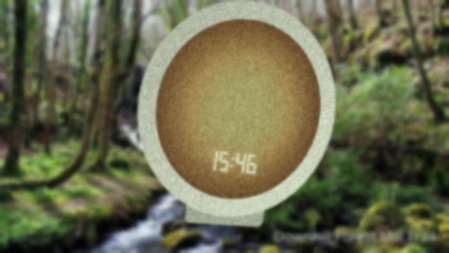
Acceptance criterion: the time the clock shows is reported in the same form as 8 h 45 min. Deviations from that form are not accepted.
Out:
15 h 46 min
